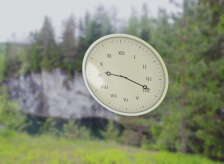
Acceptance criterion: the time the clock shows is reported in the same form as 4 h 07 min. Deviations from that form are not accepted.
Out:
9 h 19 min
